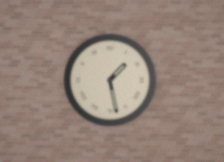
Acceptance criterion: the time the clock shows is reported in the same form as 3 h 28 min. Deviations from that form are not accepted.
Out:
1 h 28 min
